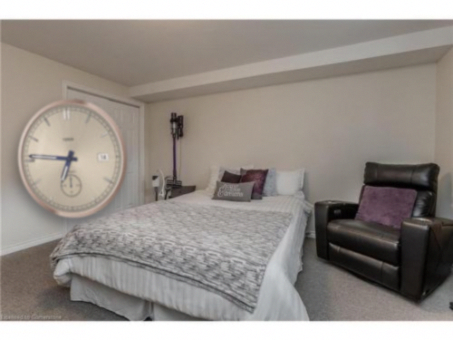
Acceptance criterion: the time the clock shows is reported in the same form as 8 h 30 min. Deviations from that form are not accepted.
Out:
6 h 46 min
